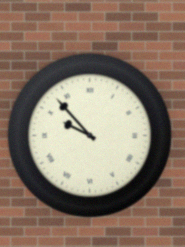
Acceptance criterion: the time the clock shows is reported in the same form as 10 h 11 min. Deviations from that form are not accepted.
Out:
9 h 53 min
